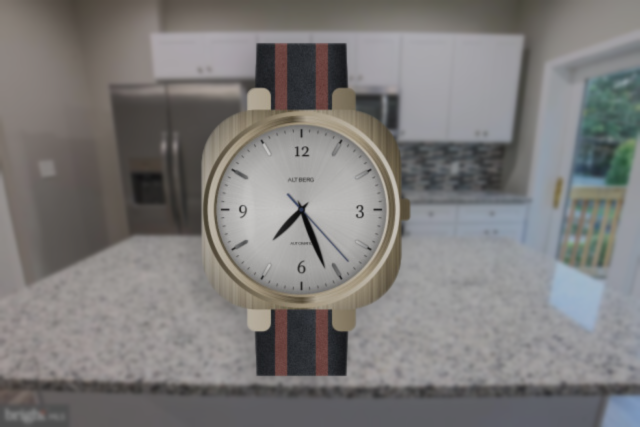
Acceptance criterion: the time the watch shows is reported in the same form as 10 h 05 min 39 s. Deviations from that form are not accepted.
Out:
7 h 26 min 23 s
